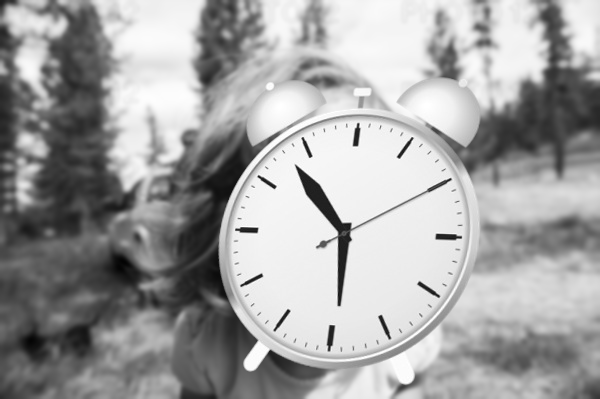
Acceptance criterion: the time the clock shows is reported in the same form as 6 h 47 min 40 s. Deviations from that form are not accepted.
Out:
5 h 53 min 10 s
